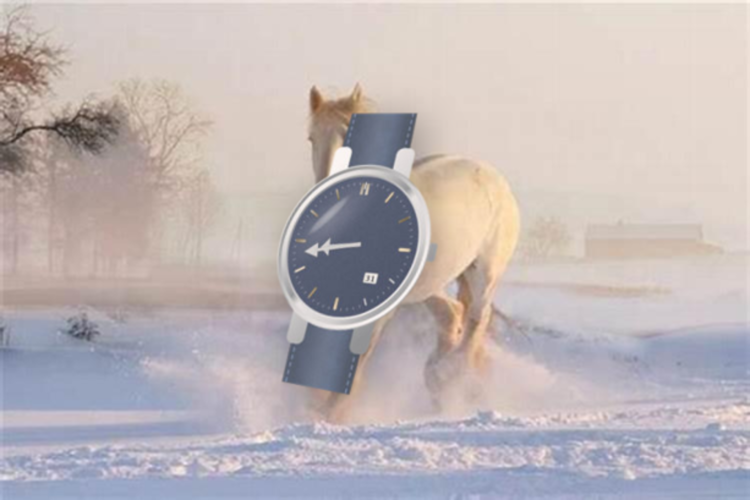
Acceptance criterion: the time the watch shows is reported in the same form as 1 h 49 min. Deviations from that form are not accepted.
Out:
8 h 43 min
